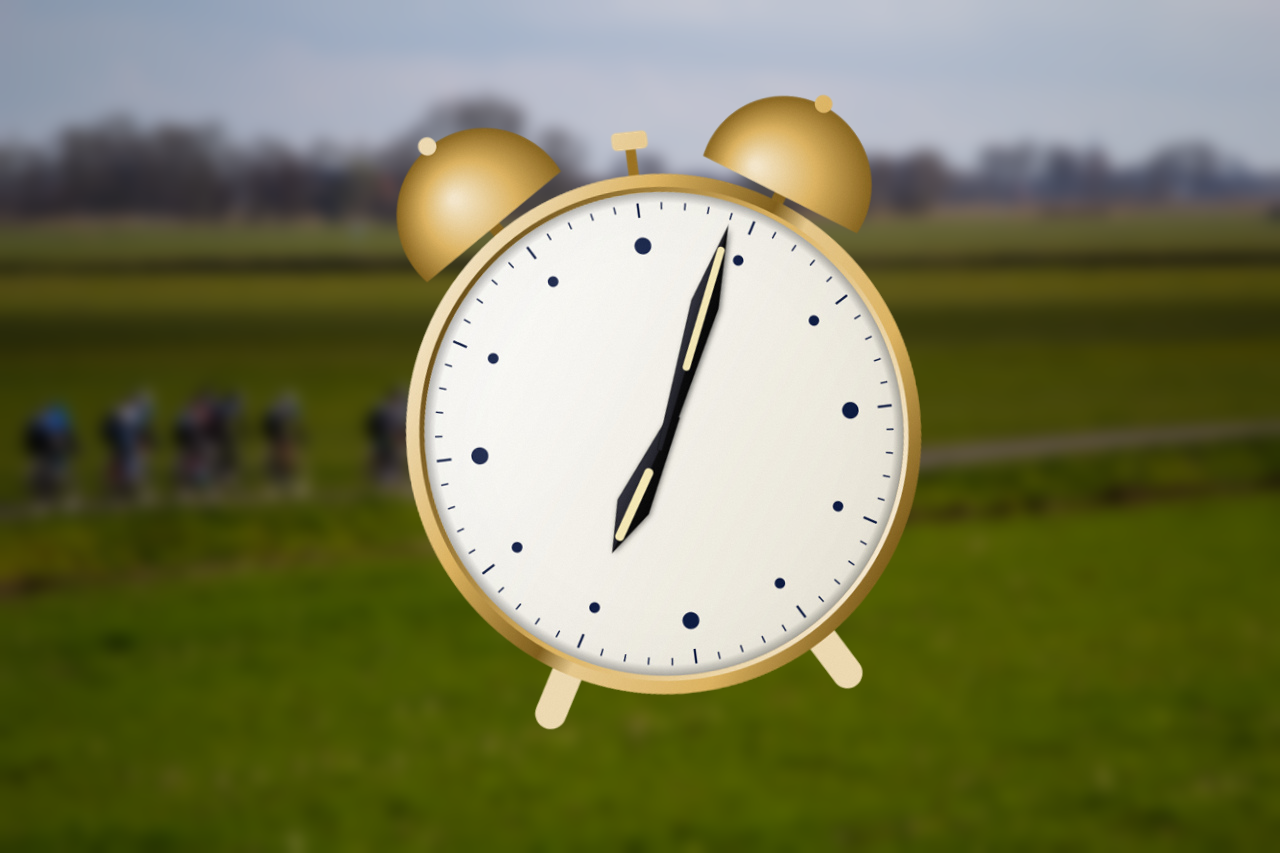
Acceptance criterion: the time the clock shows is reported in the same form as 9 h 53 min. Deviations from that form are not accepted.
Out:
7 h 04 min
